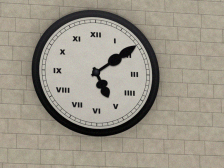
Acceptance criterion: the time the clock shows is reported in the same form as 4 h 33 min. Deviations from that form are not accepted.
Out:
5 h 09 min
